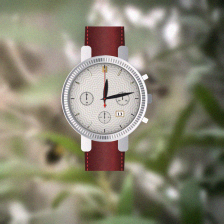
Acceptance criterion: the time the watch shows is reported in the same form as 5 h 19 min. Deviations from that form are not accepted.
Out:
12 h 13 min
